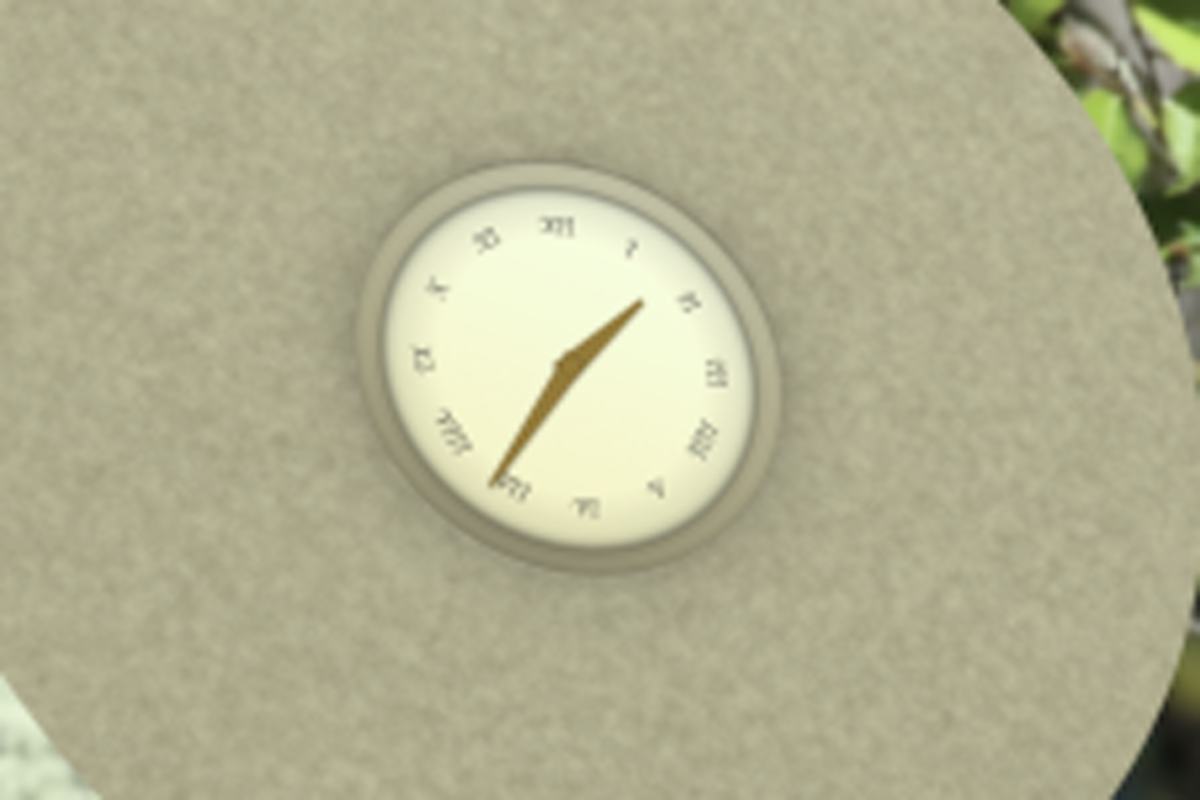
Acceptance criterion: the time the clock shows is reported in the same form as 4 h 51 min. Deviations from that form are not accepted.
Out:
1 h 36 min
